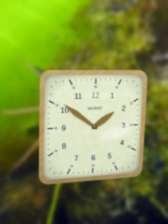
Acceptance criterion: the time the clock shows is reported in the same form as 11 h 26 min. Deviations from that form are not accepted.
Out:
1 h 51 min
